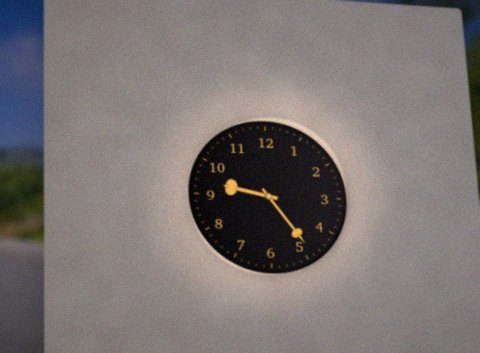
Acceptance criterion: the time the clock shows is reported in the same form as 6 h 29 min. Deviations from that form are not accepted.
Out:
9 h 24 min
